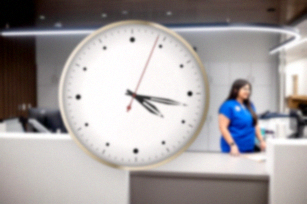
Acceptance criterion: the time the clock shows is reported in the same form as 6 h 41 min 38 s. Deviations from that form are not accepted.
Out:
4 h 17 min 04 s
